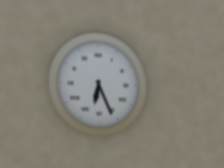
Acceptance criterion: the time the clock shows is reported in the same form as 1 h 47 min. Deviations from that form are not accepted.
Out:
6 h 26 min
